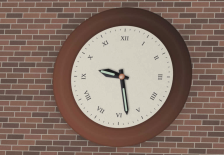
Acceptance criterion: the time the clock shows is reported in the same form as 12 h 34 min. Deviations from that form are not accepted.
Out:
9 h 28 min
